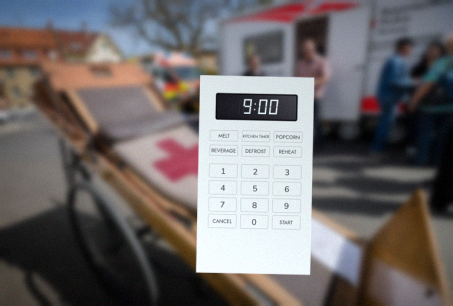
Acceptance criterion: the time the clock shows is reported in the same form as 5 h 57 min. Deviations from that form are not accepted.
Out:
9 h 00 min
